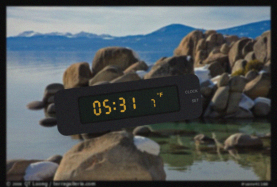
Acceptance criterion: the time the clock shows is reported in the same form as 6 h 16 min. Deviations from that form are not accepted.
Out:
5 h 31 min
